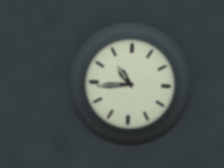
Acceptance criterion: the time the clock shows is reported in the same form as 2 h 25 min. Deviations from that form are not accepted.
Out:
10 h 44 min
